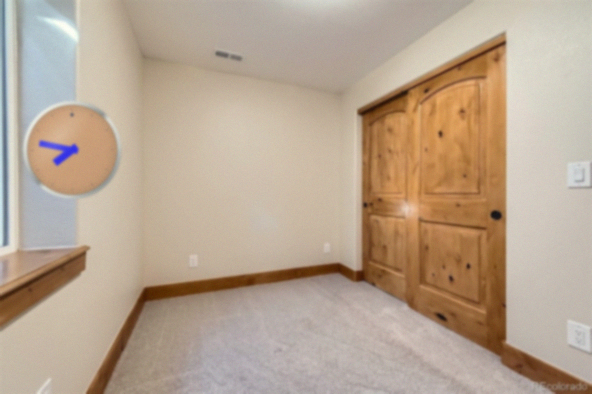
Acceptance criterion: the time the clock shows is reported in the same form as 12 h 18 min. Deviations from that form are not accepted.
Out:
7 h 47 min
